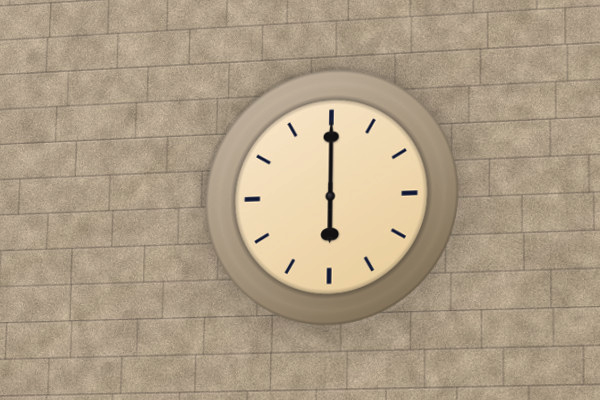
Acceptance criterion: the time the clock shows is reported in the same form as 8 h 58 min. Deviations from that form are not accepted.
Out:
6 h 00 min
